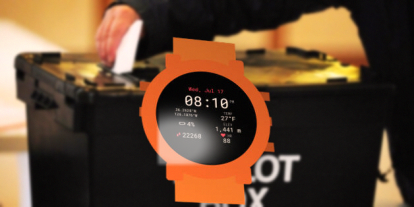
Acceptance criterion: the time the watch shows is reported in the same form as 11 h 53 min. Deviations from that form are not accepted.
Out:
8 h 10 min
